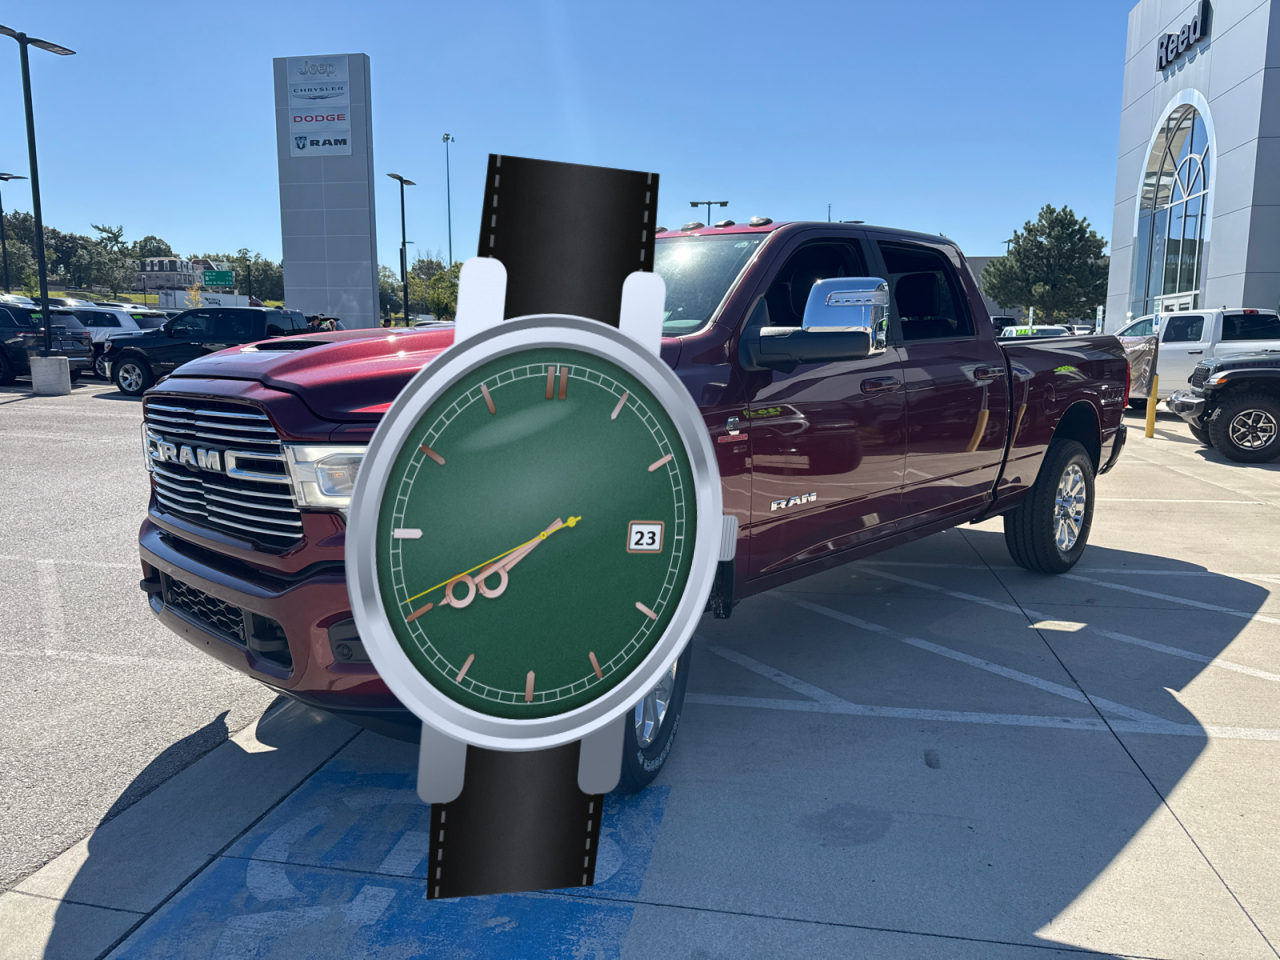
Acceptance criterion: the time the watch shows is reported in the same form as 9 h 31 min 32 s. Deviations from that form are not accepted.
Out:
7 h 39 min 41 s
